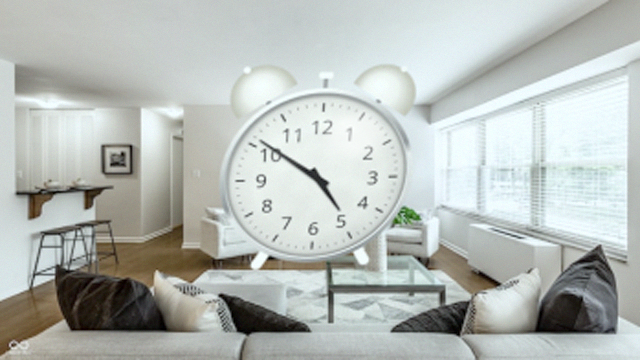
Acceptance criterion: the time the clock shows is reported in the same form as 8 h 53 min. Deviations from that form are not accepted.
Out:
4 h 51 min
